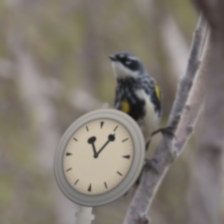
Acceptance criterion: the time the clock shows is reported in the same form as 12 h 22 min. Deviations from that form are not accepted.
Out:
11 h 06 min
